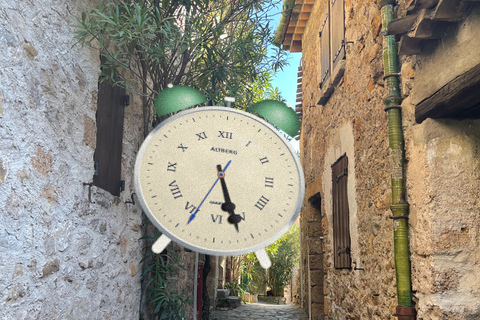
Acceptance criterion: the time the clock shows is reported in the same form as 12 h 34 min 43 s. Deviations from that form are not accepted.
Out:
5 h 26 min 34 s
